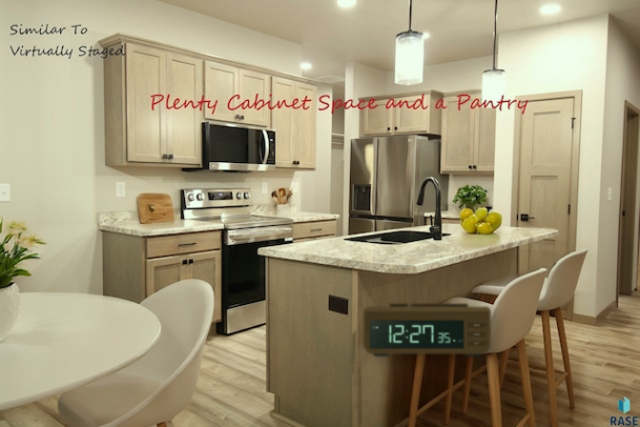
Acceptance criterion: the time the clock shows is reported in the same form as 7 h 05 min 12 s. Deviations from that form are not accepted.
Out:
12 h 27 min 35 s
